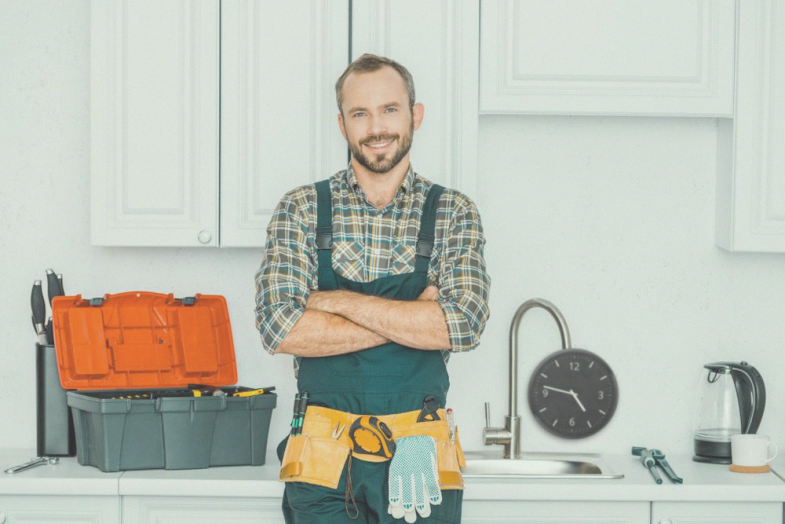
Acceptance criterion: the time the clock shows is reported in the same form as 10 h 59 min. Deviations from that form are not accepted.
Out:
4 h 47 min
